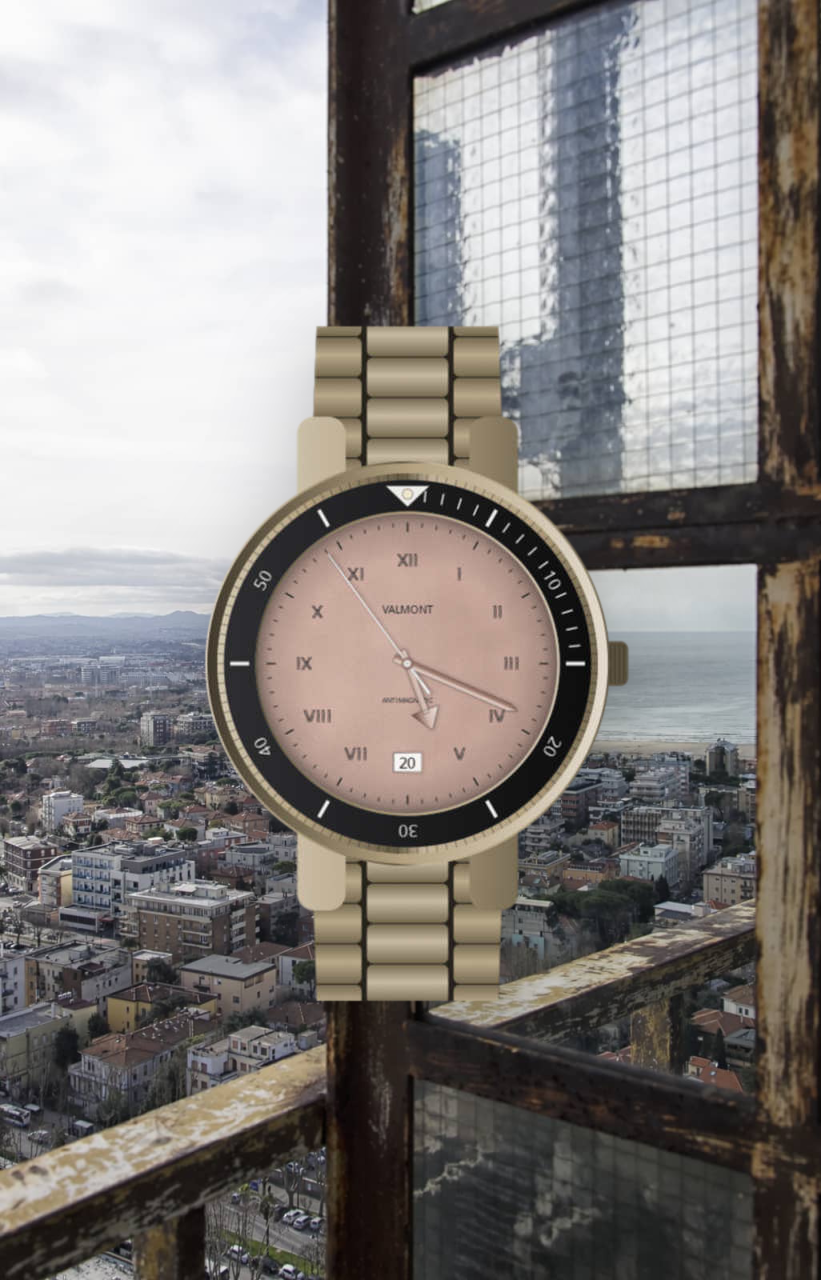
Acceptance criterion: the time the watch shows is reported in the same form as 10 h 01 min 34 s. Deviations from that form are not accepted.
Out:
5 h 18 min 54 s
